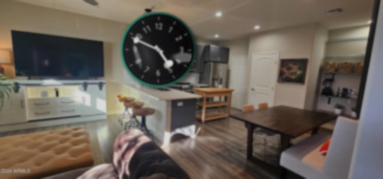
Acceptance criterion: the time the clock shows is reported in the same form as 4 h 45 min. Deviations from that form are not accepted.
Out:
4 h 49 min
